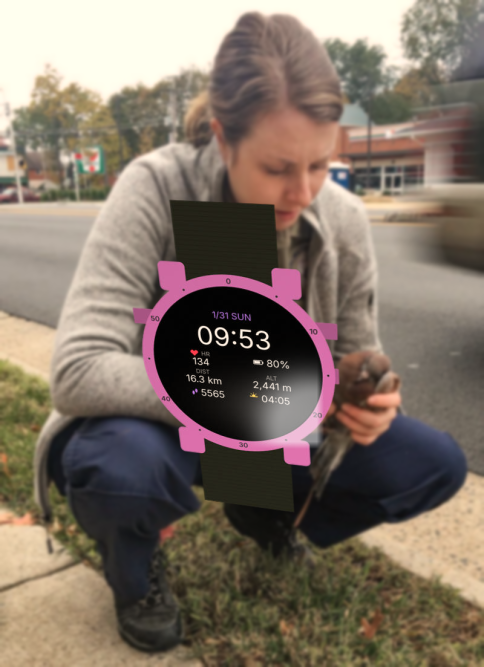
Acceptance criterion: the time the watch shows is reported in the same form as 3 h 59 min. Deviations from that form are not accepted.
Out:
9 h 53 min
